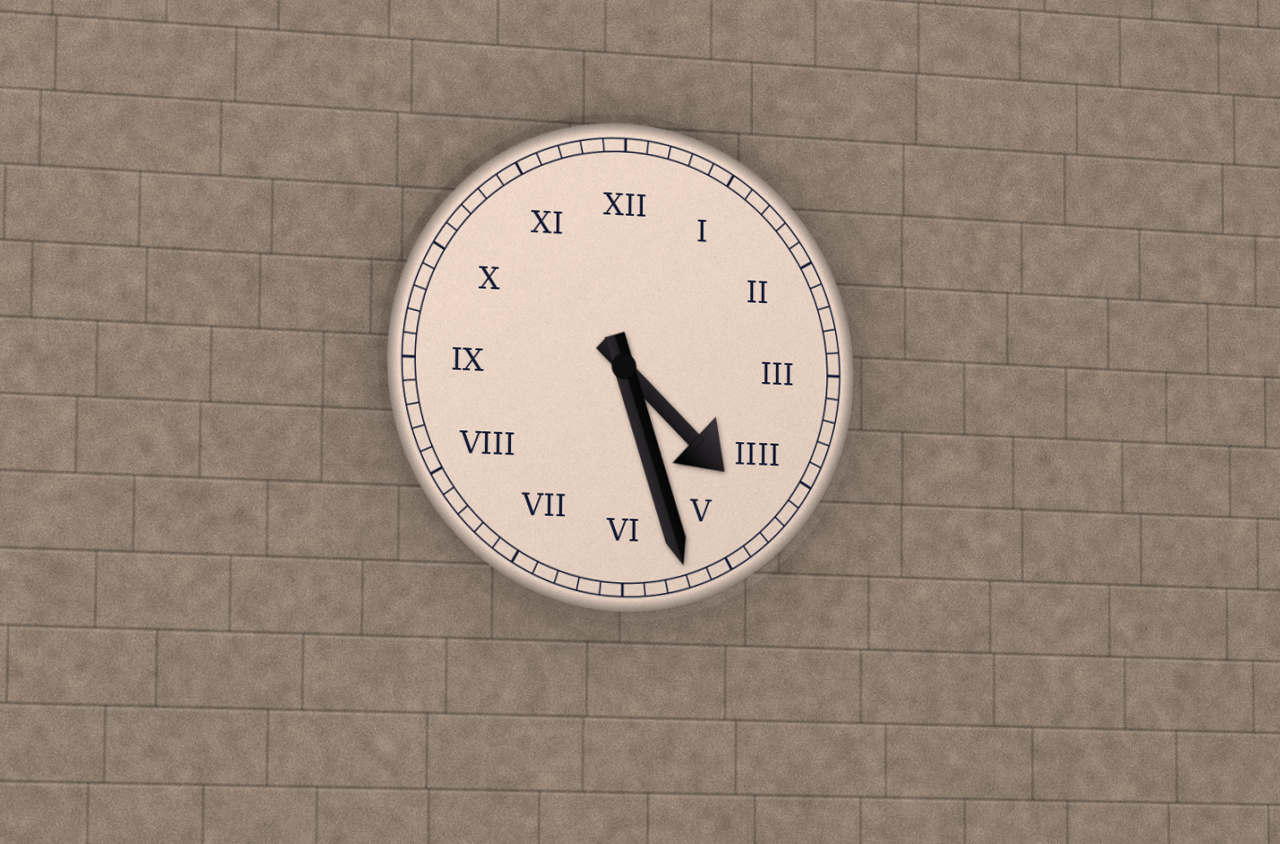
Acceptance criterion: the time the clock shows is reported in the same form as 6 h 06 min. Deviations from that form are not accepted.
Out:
4 h 27 min
